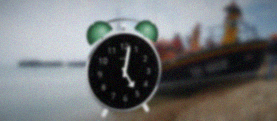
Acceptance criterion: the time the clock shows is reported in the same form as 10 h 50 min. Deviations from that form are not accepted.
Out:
5 h 02 min
